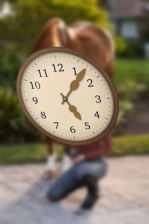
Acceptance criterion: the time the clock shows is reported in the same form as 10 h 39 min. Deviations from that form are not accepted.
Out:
5 h 07 min
